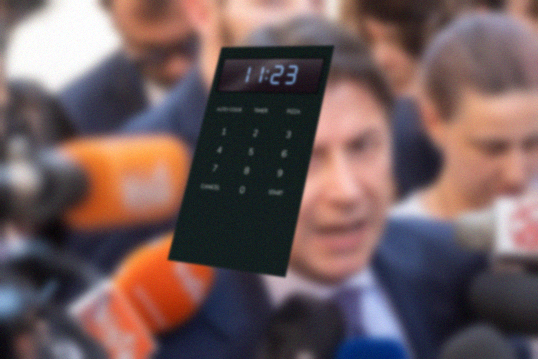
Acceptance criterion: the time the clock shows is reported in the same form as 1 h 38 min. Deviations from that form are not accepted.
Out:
11 h 23 min
